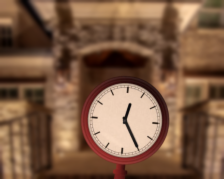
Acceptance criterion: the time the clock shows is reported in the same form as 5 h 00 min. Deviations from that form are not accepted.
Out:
12 h 25 min
